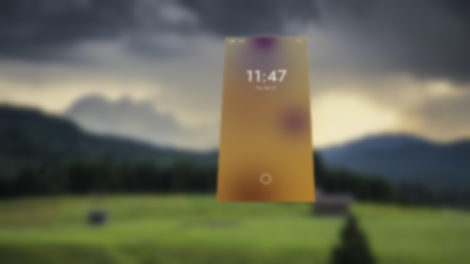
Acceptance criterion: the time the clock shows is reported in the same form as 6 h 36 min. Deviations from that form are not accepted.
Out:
11 h 47 min
